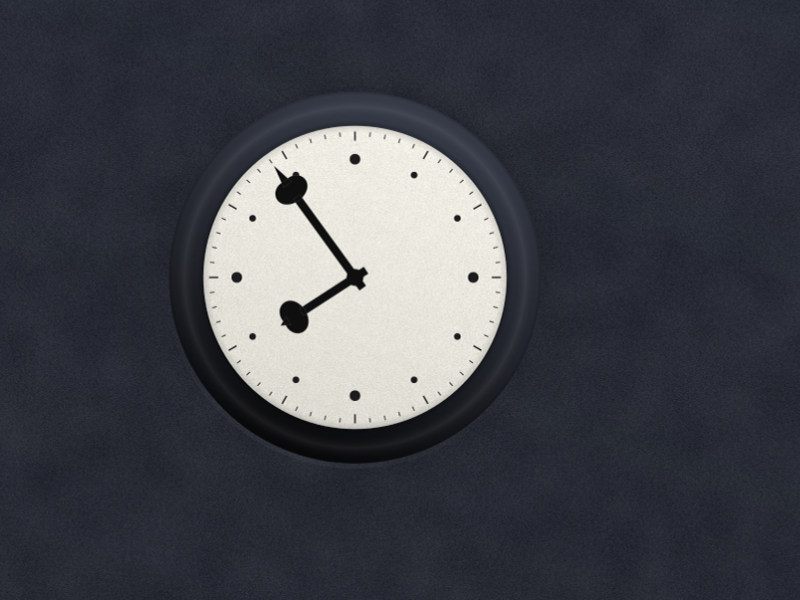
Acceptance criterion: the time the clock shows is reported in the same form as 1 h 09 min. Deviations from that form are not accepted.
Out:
7 h 54 min
